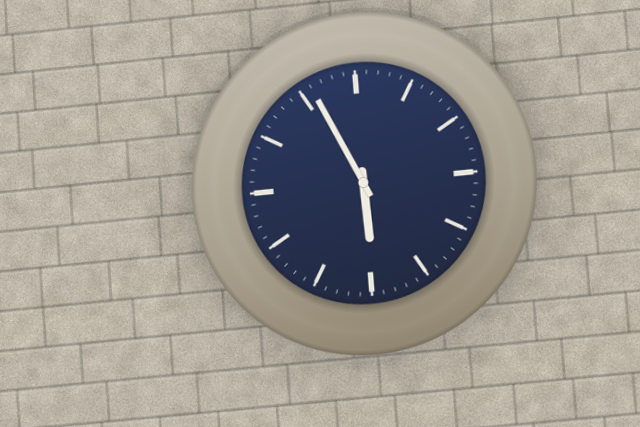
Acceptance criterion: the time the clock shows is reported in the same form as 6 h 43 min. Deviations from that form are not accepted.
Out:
5 h 56 min
